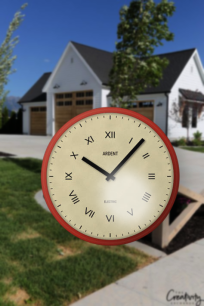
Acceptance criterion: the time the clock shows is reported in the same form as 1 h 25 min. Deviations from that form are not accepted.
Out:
10 h 07 min
